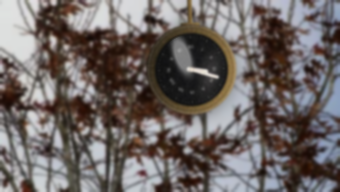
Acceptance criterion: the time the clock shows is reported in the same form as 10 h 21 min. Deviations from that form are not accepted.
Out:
3 h 18 min
